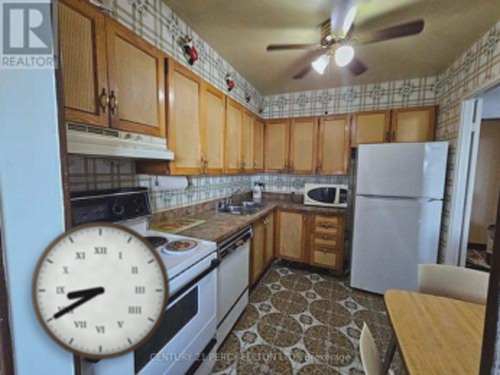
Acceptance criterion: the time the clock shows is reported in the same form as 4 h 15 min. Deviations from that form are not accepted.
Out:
8 h 40 min
